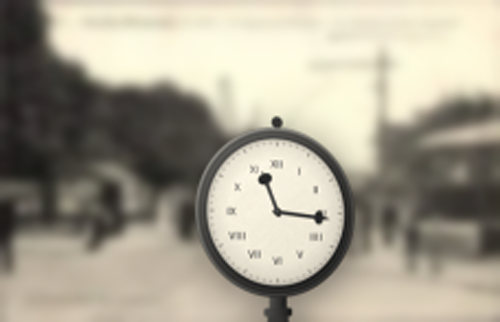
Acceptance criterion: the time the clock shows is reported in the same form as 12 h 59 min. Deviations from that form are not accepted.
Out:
11 h 16 min
